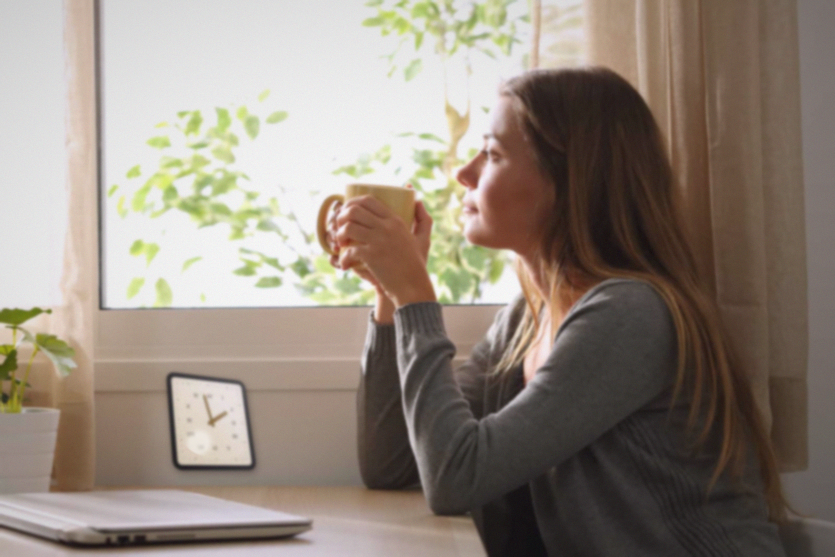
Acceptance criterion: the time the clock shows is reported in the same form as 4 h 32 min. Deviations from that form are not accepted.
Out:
1 h 58 min
